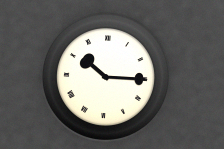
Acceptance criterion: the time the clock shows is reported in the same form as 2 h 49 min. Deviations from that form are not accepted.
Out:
10 h 15 min
